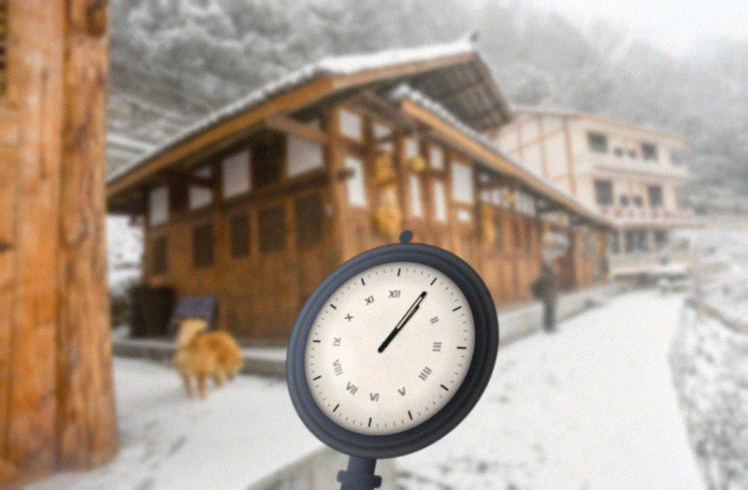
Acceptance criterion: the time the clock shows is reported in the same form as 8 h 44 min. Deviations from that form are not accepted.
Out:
1 h 05 min
